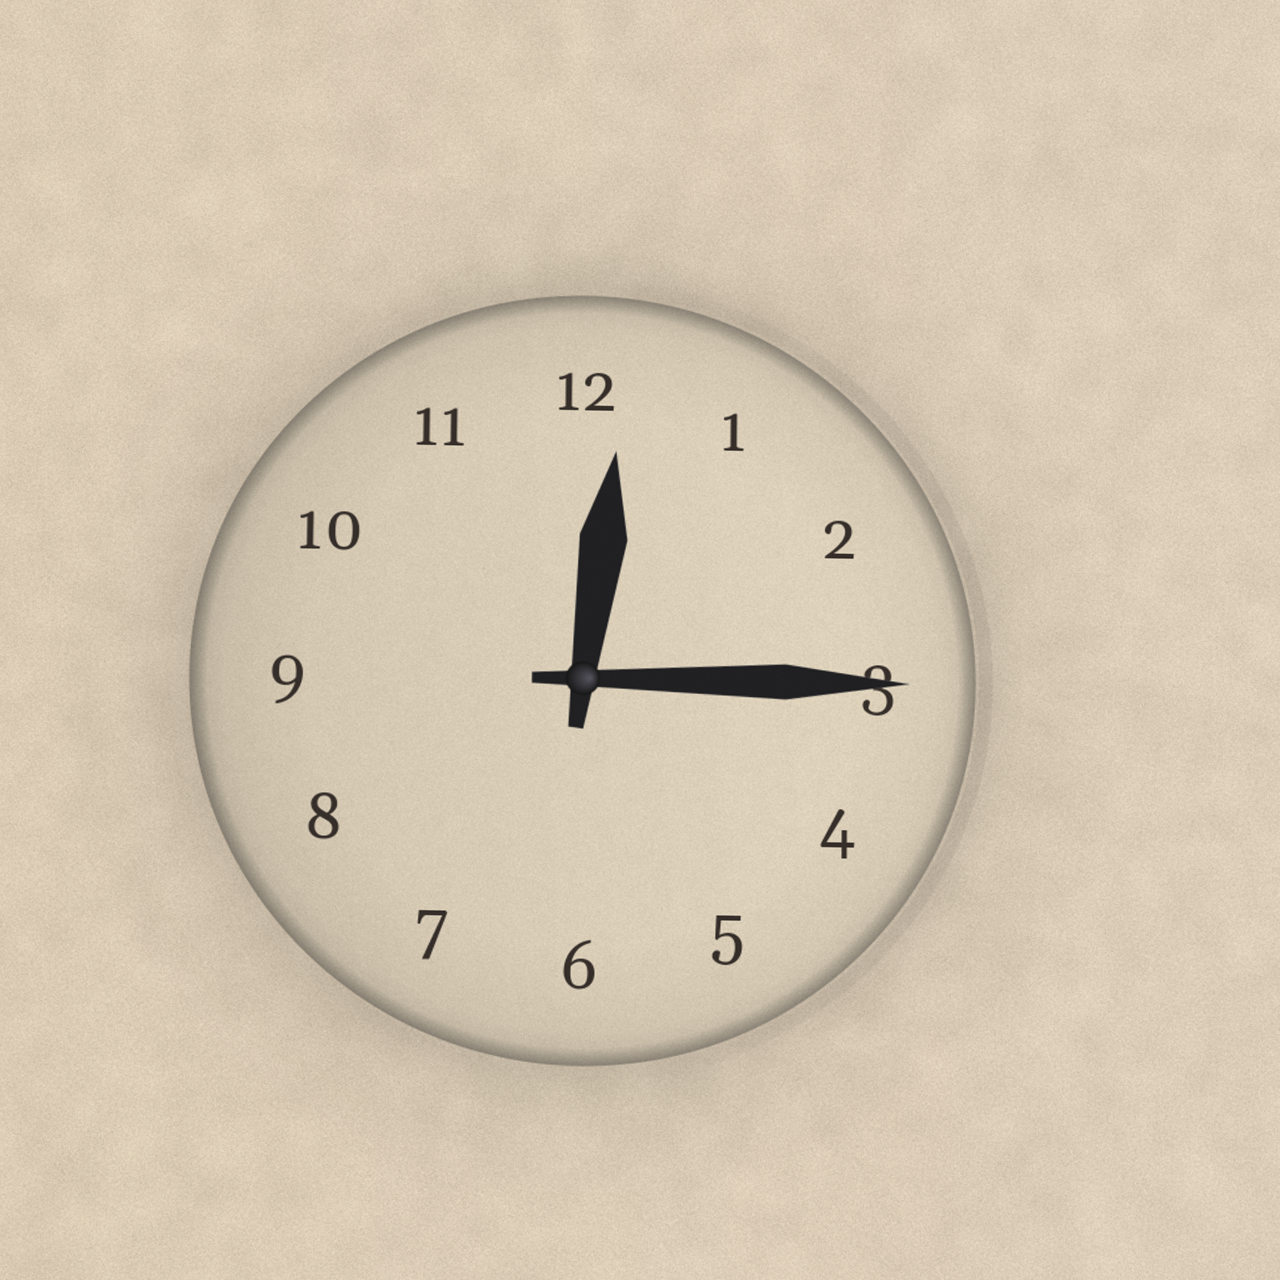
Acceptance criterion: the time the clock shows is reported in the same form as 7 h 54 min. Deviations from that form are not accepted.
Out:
12 h 15 min
